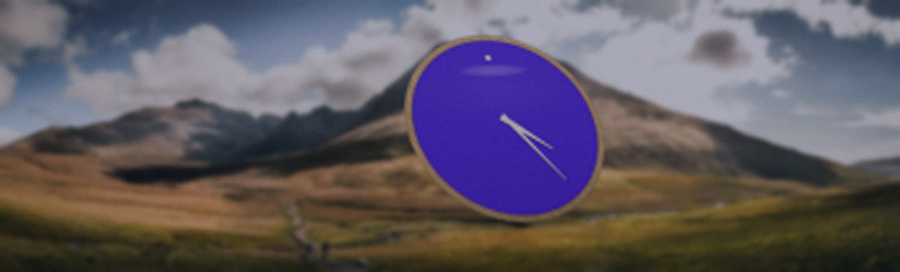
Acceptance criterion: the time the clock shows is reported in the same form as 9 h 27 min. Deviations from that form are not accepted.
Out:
4 h 25 min
